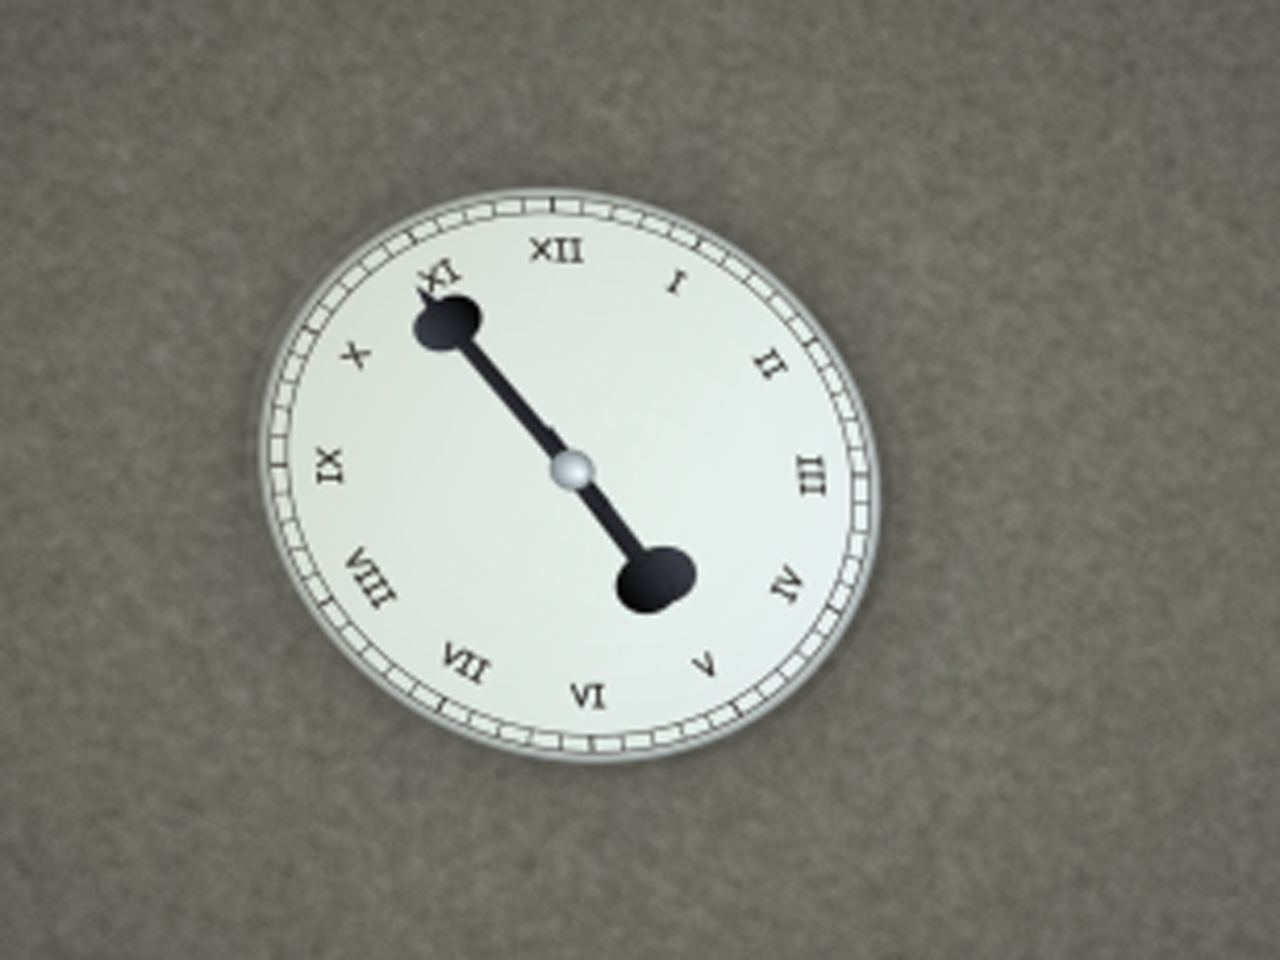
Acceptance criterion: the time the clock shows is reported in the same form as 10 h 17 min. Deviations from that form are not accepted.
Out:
4 h 54 min
